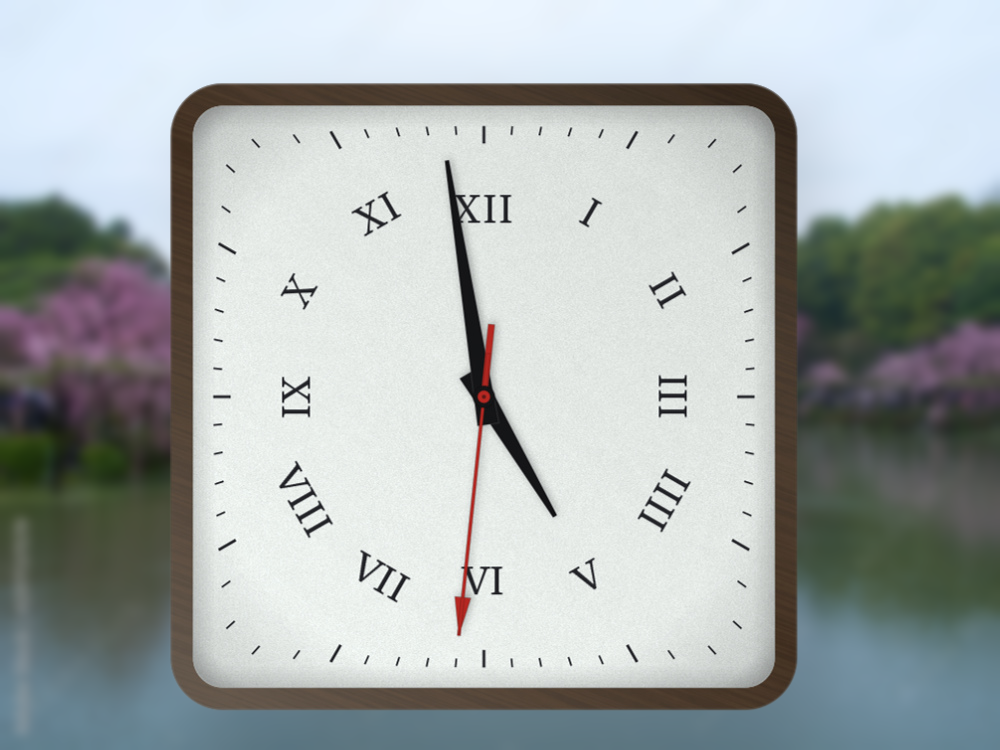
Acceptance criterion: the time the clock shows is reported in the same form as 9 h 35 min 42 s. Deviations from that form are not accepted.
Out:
4 h 58 min 31 s
